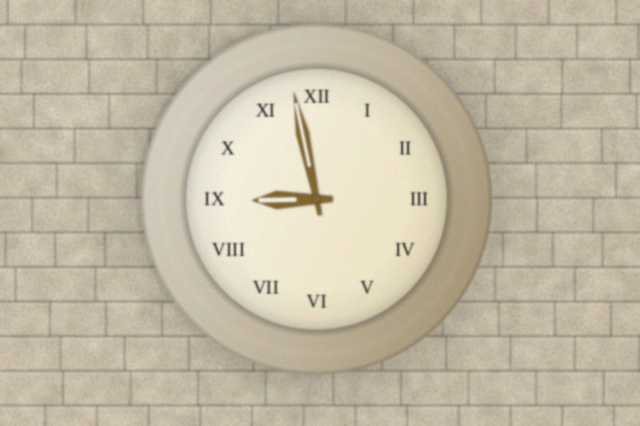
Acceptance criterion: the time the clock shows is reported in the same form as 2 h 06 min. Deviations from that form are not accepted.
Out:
8 h 58 min
